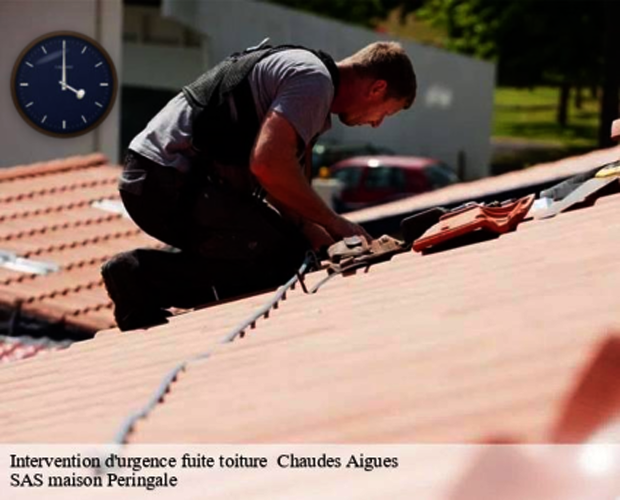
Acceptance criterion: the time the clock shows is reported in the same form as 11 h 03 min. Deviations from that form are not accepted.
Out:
4 h 00 min
